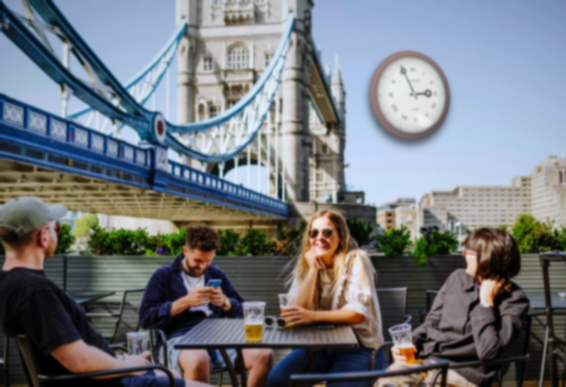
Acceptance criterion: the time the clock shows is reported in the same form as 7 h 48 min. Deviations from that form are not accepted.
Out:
2 h 56 min
